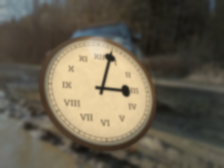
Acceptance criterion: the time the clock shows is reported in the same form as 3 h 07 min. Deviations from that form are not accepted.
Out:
3 h 03 min
